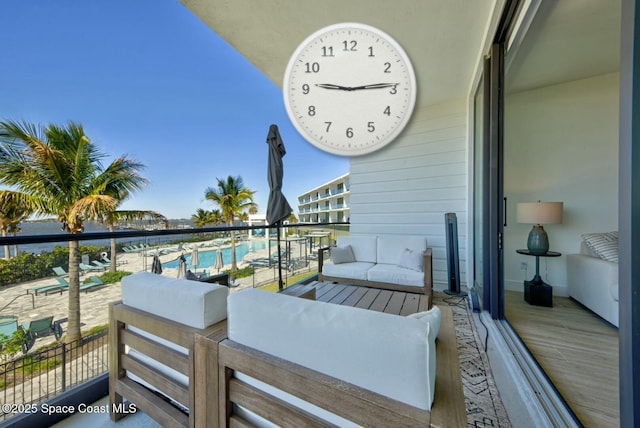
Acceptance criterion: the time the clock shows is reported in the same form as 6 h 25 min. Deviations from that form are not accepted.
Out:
9 h 14 min
